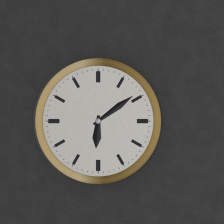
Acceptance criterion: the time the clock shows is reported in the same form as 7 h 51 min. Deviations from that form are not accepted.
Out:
6 h 09 min
